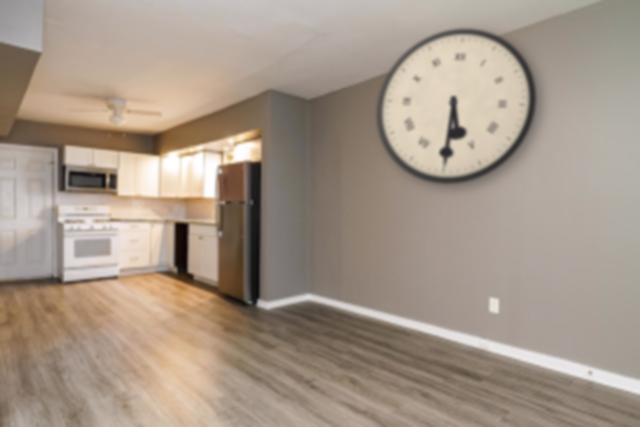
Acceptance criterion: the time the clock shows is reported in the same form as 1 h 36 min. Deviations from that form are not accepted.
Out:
5 h 30 min
